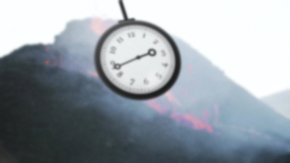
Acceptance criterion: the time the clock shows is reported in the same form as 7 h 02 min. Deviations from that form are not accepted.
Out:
2 h 43 min
